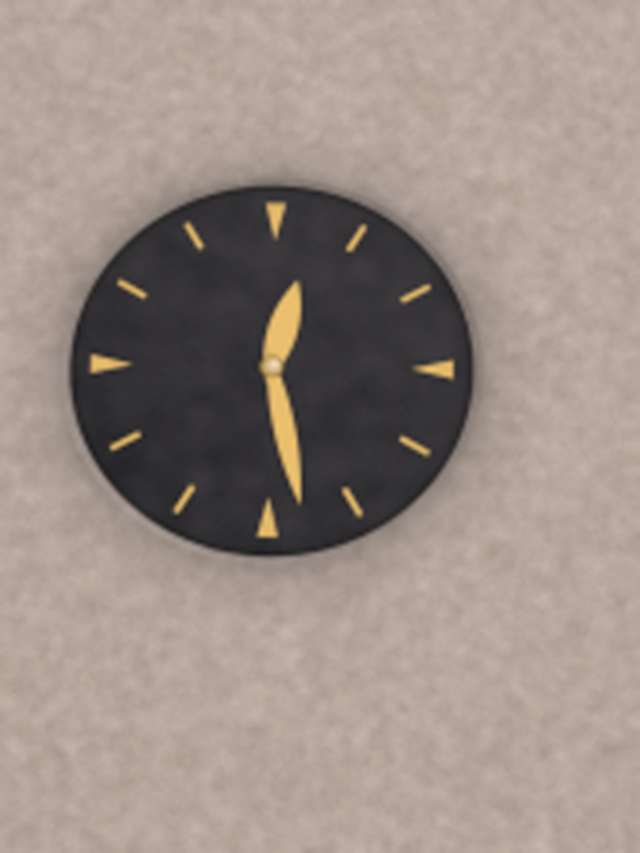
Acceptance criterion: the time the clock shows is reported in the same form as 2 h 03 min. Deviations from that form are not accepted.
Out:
12 h 28 min
